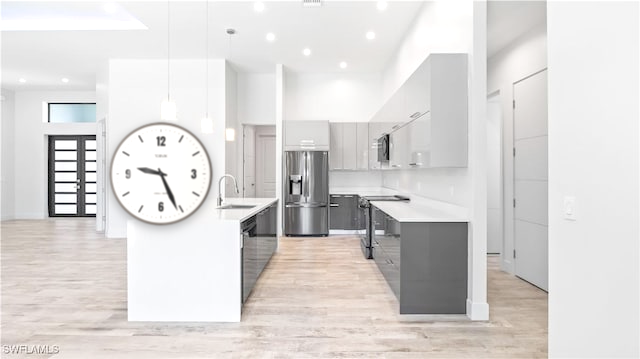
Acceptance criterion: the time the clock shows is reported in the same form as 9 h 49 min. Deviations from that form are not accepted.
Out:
9 h 26 min
